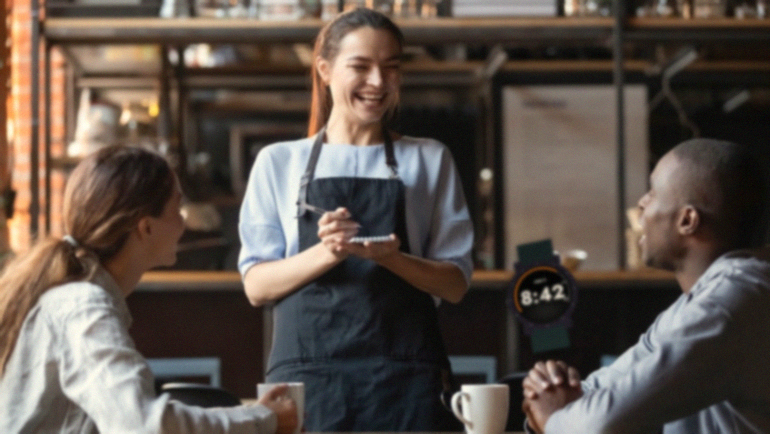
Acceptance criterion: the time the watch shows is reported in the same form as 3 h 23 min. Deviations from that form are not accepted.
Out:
8 h 42 min
